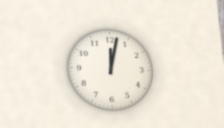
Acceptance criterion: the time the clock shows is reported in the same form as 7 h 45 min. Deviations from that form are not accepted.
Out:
12 h 02 min
